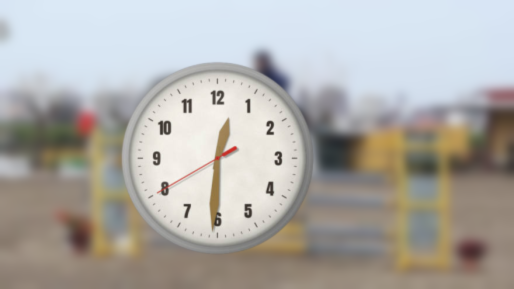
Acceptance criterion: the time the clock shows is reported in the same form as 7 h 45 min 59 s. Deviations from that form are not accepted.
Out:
12 h 30 min 40 s
